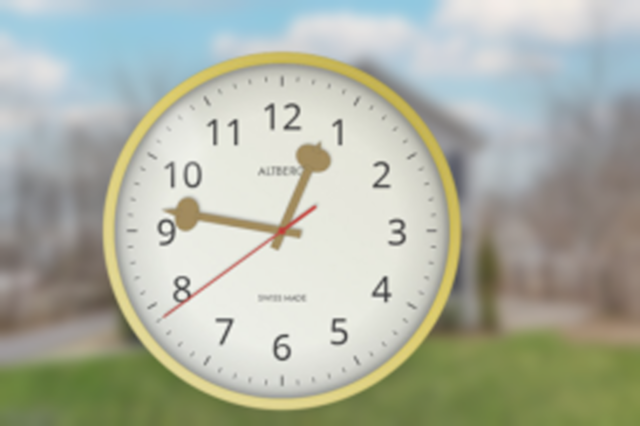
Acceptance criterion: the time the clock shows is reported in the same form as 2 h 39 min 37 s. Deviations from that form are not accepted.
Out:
12 h 46 min 39 s
